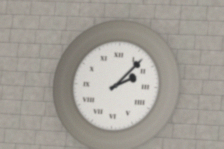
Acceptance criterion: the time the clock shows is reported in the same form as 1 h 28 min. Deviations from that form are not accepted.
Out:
2 h 07 min
